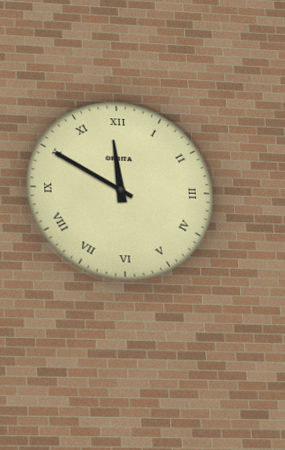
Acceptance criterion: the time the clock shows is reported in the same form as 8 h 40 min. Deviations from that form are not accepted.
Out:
11 h 50 min
